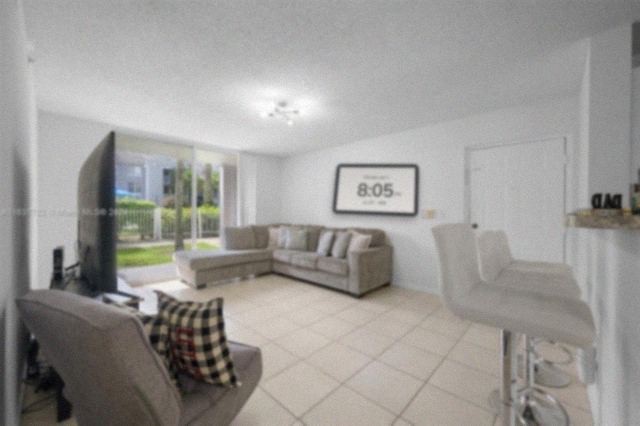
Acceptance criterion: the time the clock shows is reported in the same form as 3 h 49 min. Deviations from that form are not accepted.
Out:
8 h 05 min
